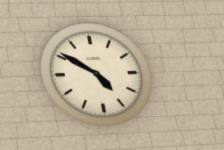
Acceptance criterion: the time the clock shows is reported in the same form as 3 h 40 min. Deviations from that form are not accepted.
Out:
4 h 51 min
